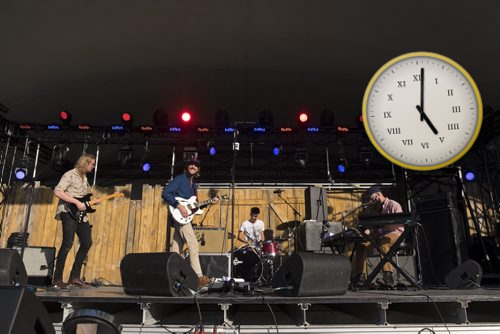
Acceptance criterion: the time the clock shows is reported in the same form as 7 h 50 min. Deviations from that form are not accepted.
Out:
5 h 01 min
